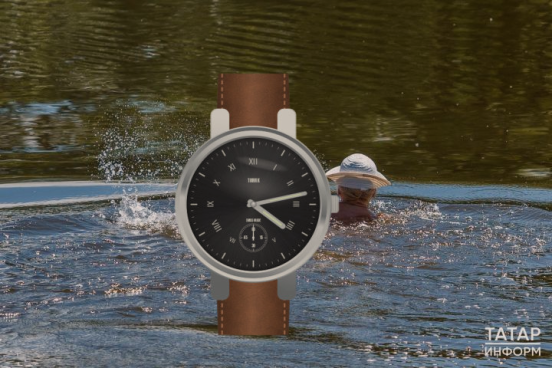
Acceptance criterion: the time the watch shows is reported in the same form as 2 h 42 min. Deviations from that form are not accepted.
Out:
4 h 13 min
